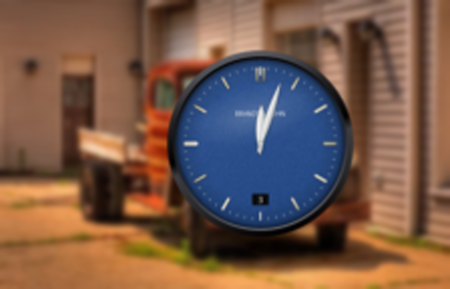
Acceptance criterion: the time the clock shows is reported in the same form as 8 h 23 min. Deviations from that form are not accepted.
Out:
12 h 03 min
